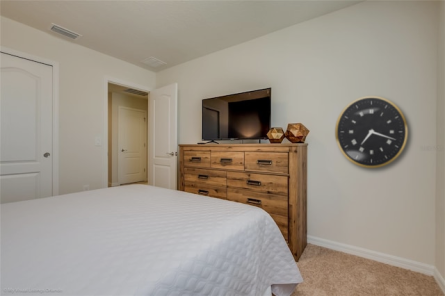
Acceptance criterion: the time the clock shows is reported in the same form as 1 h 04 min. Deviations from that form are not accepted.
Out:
7 h 18 min
